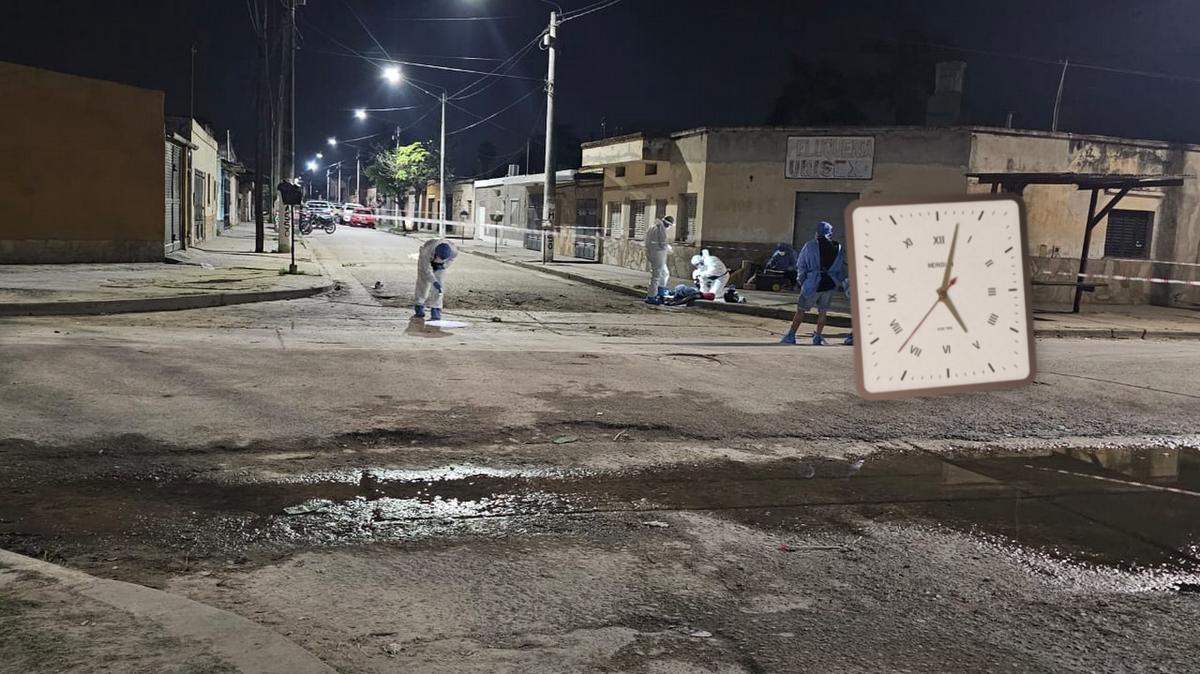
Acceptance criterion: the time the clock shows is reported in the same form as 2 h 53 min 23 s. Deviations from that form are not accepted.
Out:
5 h 02 min 37 s
